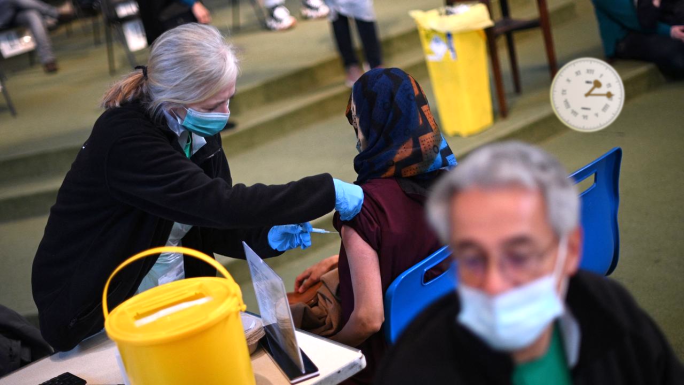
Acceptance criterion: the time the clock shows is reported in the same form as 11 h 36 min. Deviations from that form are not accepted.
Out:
1 h 14 min
